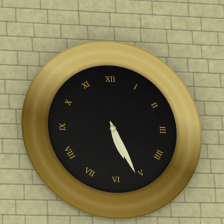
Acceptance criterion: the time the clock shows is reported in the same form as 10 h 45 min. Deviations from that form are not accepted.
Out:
5 h 26 min
